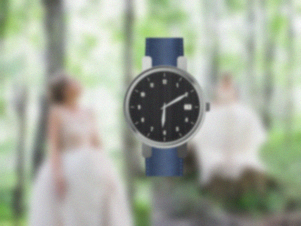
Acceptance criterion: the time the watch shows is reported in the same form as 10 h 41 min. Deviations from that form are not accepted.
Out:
6 h 10 min
